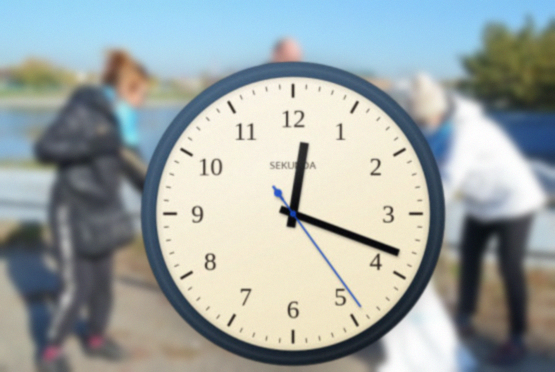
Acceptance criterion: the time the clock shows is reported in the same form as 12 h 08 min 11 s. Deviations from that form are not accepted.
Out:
12 h 18 min 24 s
